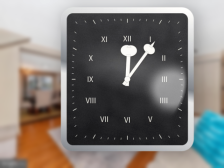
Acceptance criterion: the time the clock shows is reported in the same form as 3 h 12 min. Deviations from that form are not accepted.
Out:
12 h 06 min
